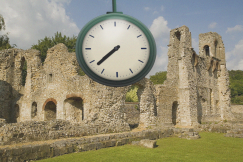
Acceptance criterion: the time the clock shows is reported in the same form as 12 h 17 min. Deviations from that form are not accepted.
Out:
7 h 38 min
